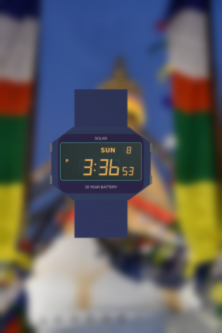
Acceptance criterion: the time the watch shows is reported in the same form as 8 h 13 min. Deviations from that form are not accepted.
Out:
3 h 36 min
